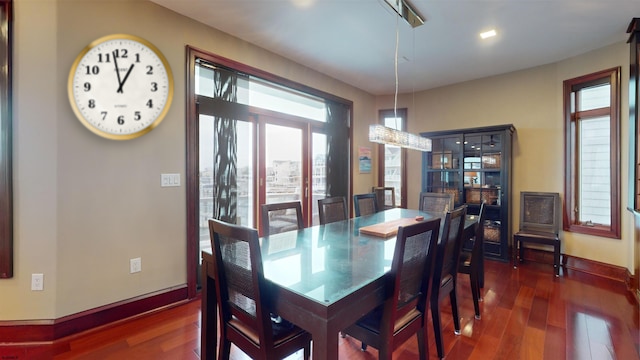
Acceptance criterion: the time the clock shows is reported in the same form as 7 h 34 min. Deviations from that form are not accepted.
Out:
12 h 58 min
